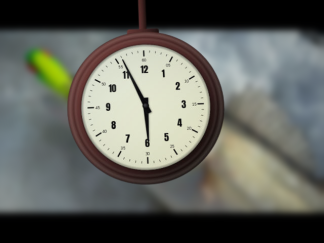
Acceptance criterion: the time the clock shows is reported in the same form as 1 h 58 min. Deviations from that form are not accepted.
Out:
5 h 56 min
